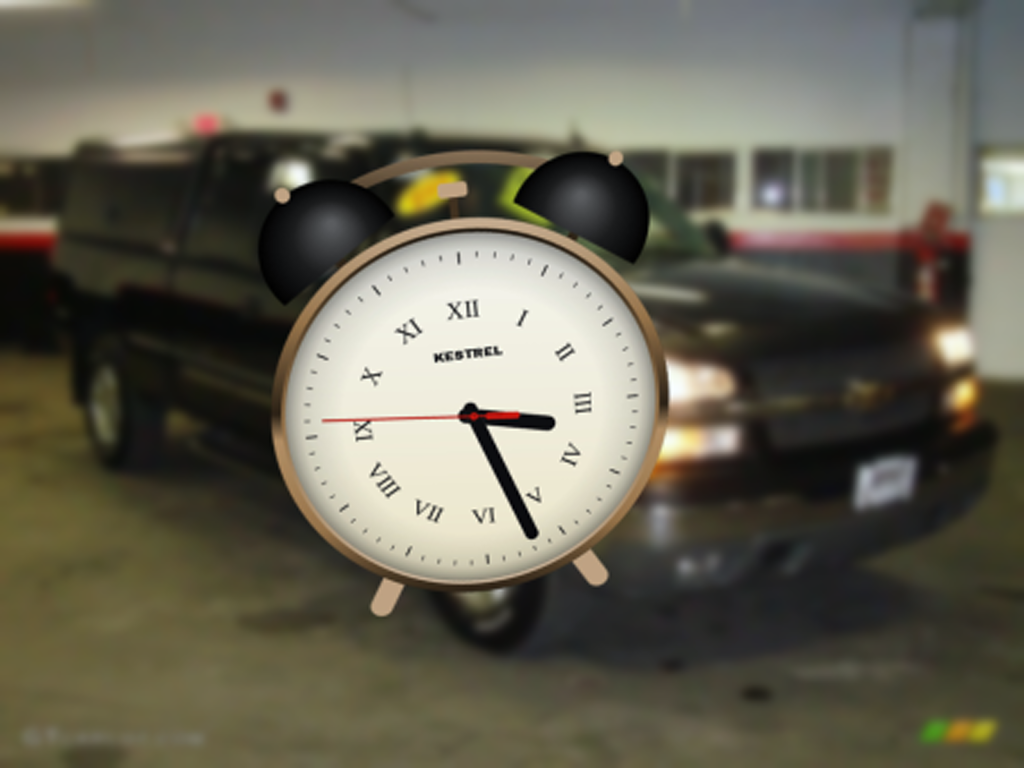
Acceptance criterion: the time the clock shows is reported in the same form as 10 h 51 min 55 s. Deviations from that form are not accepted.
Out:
3 h 26 min 46 s
